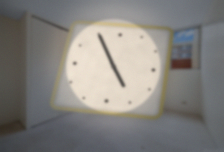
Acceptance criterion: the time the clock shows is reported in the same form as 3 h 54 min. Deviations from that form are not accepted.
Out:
4 h 55 min
